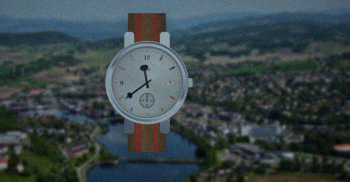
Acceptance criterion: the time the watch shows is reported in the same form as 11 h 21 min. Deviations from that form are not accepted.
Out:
11 h 39 min
